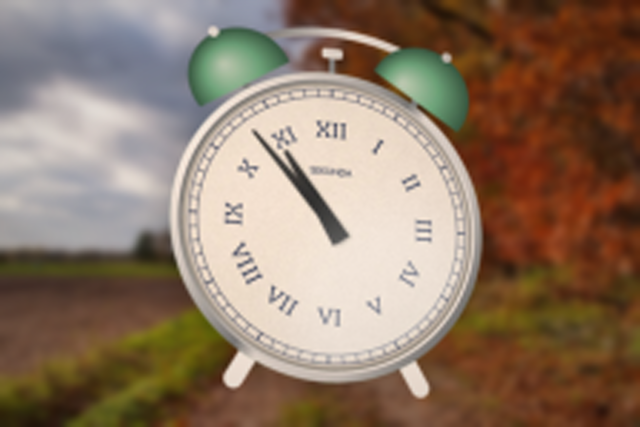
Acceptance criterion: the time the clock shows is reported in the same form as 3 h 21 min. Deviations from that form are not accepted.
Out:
10 h 53 min
